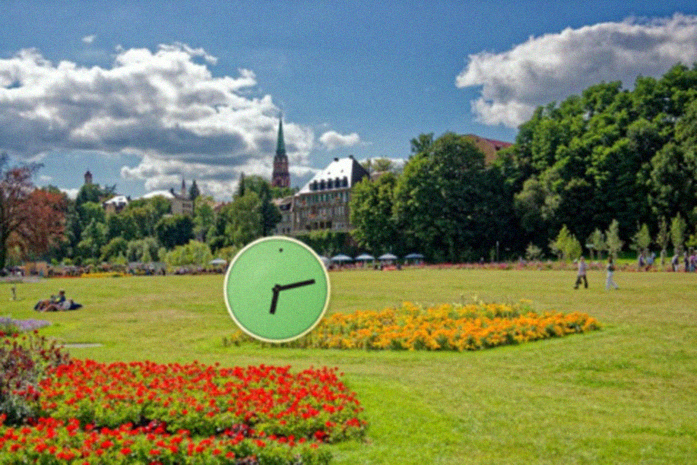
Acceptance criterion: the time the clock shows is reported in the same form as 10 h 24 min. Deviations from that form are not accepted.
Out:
6 h 12 min
